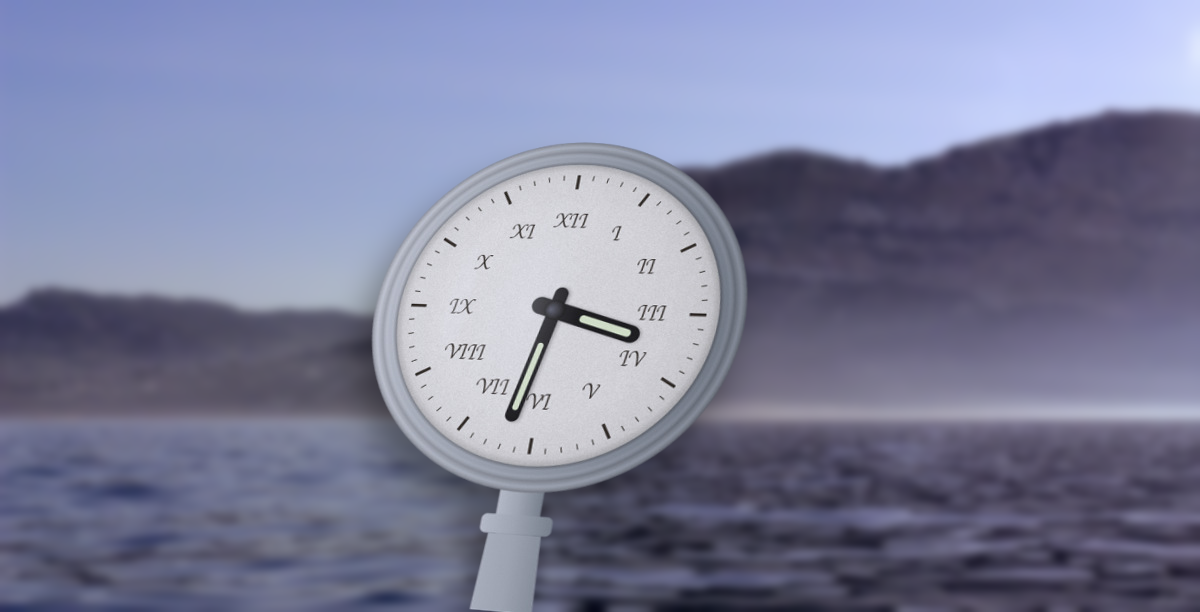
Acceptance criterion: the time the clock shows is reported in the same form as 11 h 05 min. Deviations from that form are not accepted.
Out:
3 h 32 min
